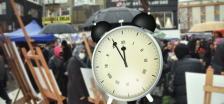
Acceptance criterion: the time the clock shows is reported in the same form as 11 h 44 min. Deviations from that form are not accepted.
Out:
11 h 56 min
